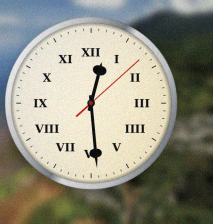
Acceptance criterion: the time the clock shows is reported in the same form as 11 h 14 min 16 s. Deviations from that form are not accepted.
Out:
12 h 29 min 08 s
